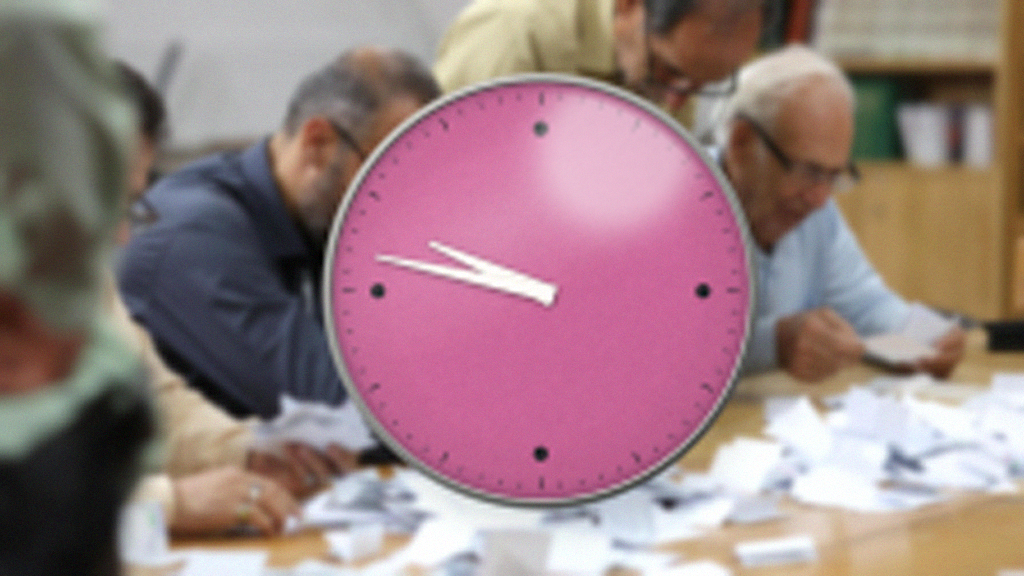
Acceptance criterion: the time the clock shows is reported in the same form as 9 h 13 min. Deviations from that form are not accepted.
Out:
9 h 47 min
